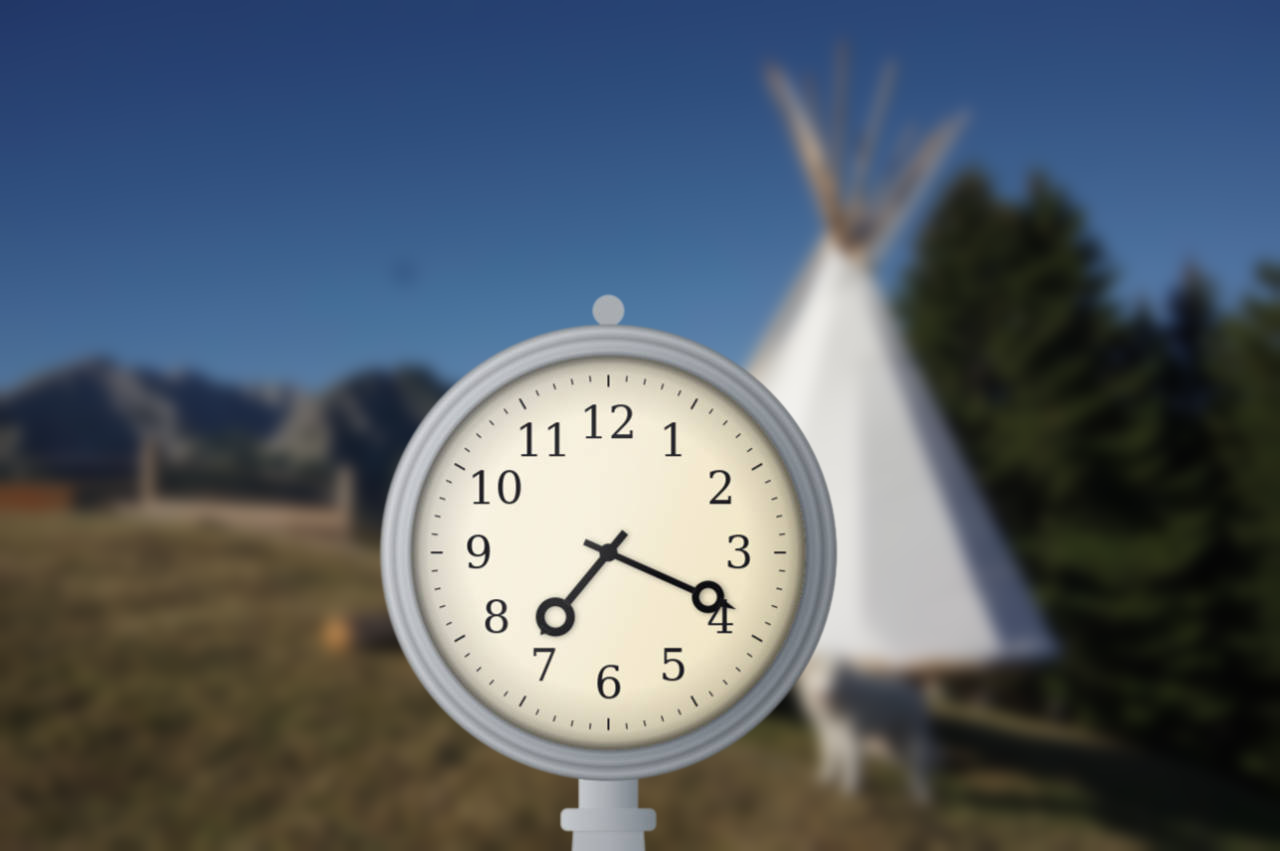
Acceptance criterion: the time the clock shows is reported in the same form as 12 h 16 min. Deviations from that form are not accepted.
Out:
7 h 19 min
